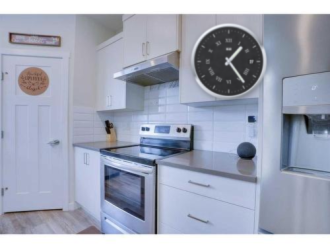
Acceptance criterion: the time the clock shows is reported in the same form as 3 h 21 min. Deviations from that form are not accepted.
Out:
1 h 24 min
